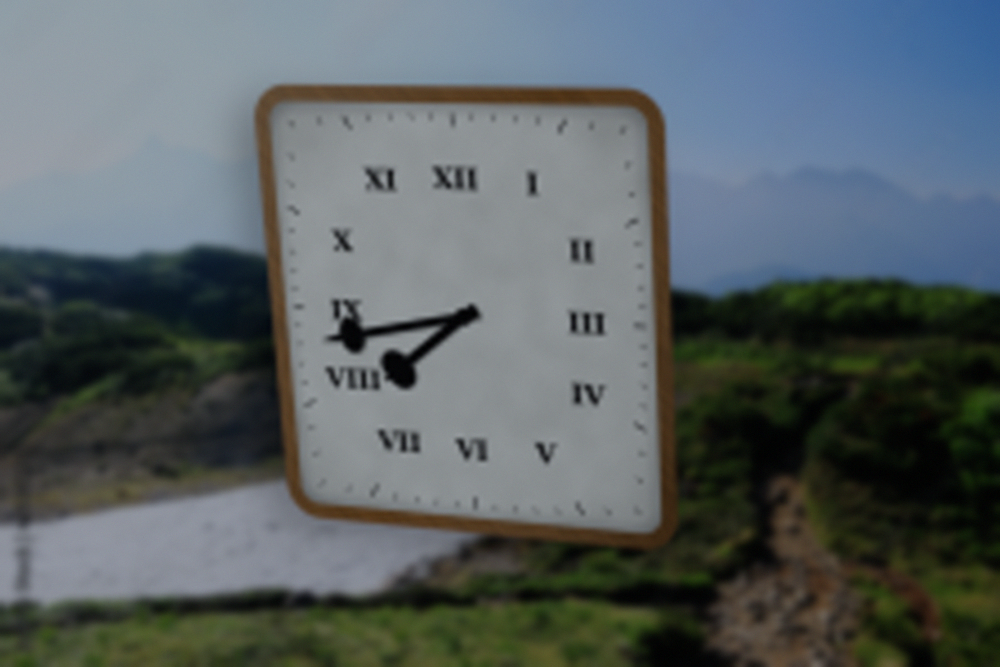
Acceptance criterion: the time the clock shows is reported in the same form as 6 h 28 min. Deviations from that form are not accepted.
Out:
7 h 43 min
